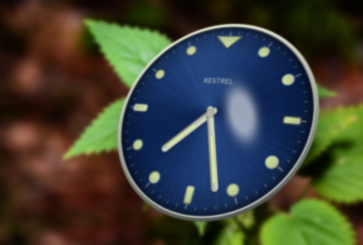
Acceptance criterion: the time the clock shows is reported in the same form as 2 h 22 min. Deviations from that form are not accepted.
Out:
7 h 27 min
